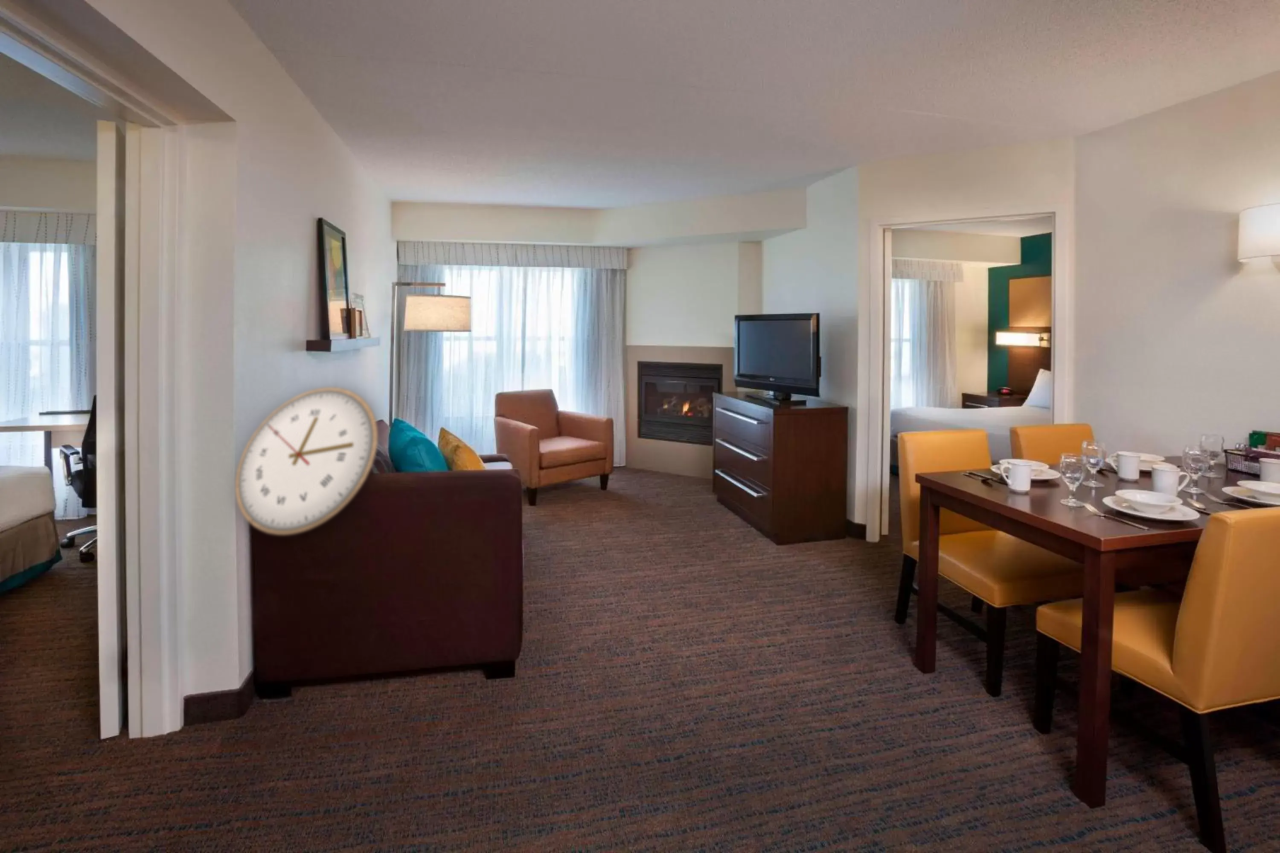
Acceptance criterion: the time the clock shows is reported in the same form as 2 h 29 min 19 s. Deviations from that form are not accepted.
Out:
12 h 12 min 50 s
